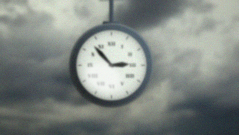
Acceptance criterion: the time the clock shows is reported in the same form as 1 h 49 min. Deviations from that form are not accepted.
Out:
2 h 53 min
